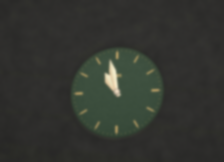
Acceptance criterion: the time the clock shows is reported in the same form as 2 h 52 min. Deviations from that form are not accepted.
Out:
10 h 58 min
